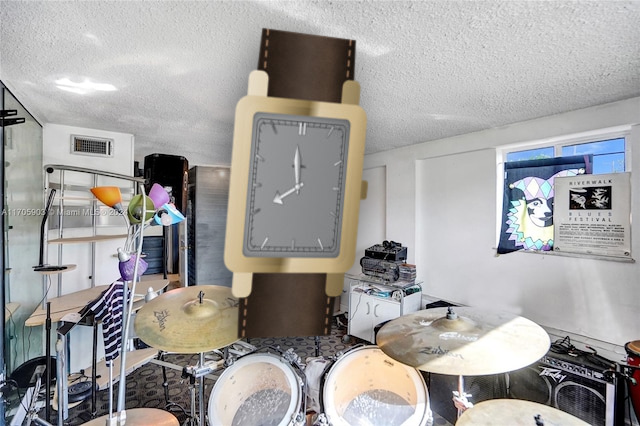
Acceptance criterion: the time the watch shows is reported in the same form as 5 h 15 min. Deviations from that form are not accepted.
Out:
7 h 59 min
